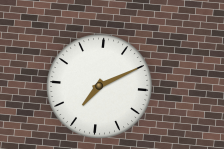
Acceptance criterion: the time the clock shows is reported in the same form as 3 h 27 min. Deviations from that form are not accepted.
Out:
7 h 10 min
